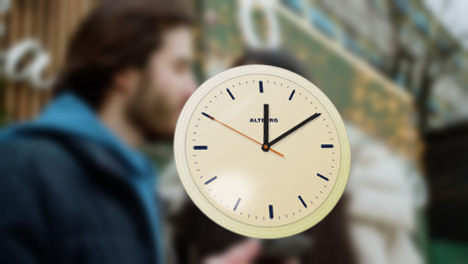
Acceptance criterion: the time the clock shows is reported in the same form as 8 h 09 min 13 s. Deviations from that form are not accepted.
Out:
12 h 09 min 50 s
